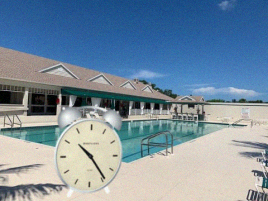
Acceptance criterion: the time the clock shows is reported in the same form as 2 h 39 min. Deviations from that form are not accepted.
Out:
10 h 24 min
